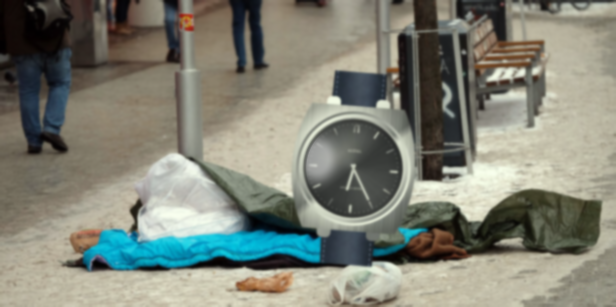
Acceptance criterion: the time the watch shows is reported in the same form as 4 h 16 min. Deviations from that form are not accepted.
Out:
6 h 25 min
